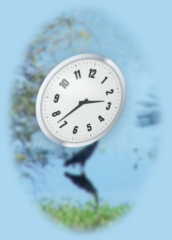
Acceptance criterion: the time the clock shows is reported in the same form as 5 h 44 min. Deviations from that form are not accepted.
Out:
2 h 37 min
